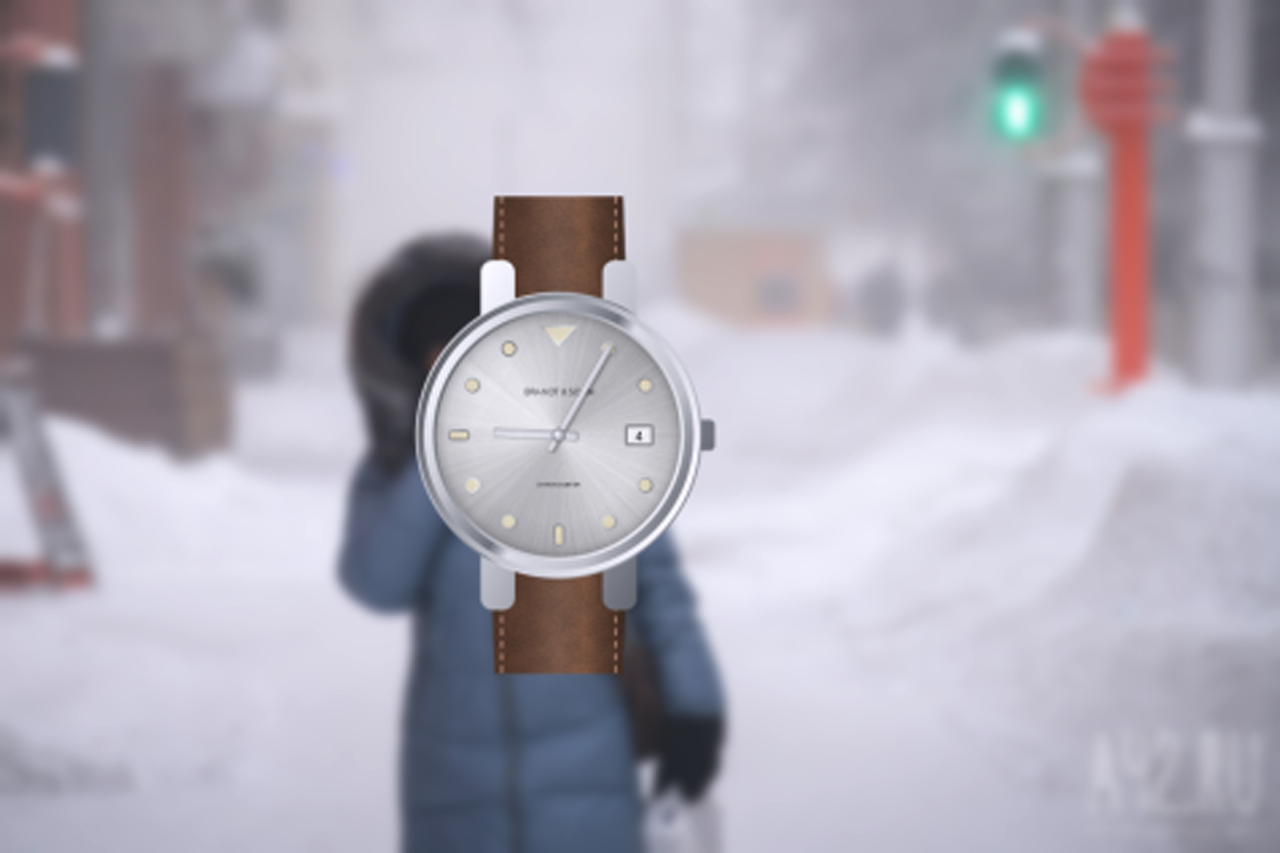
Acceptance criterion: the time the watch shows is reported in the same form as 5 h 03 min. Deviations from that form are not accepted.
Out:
9 h 05 min
